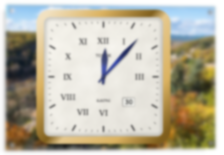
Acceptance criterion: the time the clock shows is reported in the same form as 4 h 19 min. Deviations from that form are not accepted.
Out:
12 h 07 min
